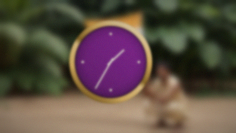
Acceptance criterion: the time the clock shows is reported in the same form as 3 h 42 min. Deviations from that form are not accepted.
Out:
1 h 35 min
